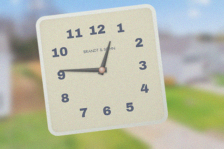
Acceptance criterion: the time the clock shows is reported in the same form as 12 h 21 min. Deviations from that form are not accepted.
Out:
12 h 46 min
